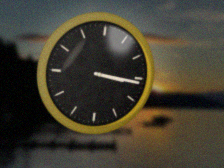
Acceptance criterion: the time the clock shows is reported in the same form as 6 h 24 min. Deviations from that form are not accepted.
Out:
3 h 16 min
